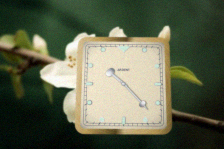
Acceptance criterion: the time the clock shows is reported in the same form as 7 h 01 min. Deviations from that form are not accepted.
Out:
10 h 23 min
